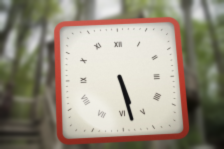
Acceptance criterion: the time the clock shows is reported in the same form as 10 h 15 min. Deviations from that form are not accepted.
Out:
5 h 28 min
